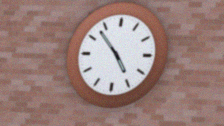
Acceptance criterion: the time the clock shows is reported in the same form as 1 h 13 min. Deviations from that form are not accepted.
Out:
4 h 53 min
